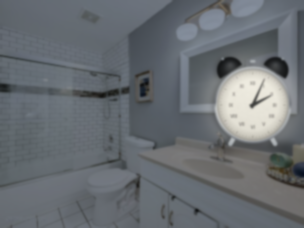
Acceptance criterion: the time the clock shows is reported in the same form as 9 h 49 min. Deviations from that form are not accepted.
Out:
2 h 04 min
